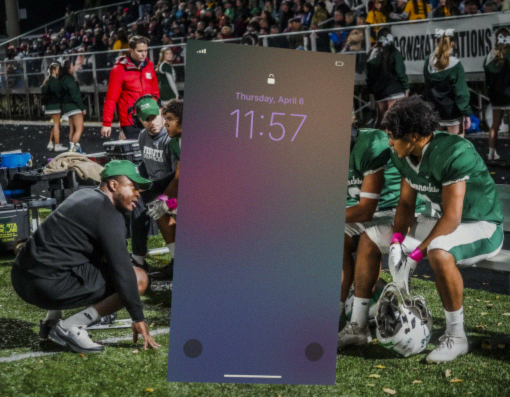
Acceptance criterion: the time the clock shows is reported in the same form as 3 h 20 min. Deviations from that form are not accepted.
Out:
11 h 57 min
